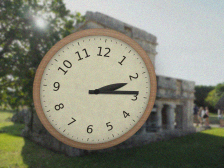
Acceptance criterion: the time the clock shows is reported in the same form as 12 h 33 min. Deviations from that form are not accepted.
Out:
2 h 14 min
